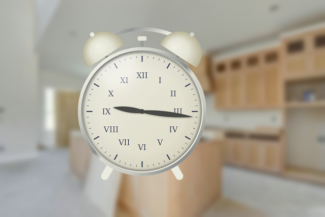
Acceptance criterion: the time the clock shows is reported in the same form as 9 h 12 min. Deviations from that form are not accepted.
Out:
9 h 16 min
